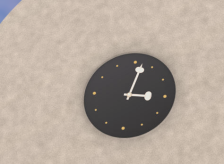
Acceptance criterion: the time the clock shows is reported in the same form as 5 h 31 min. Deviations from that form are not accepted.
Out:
3 h 02 min
